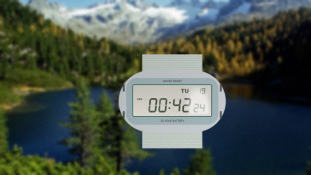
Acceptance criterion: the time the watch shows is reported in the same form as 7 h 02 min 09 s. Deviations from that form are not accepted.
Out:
0 h 42 min 24 s
